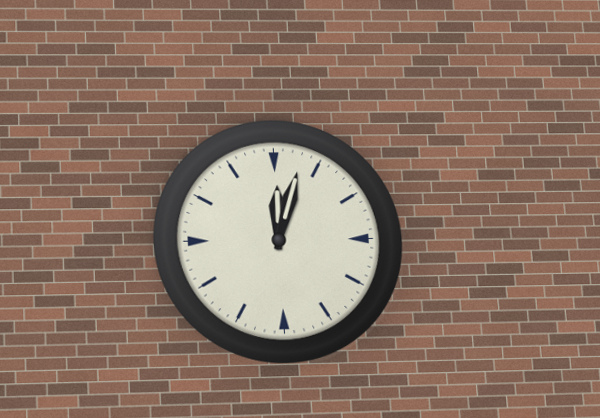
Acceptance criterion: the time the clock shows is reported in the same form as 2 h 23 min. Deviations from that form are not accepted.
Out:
12 h 03 min
